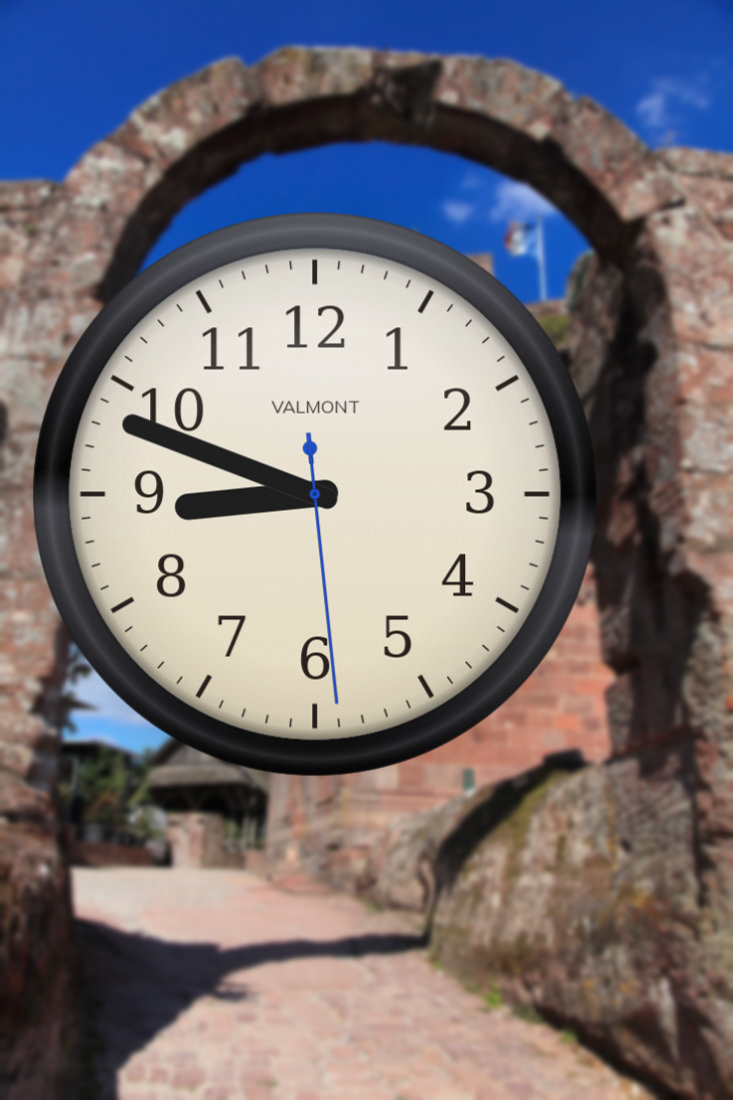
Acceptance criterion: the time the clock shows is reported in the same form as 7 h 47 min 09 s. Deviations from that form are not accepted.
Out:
8 h 48 min 29 s
